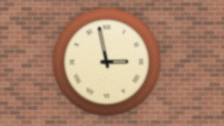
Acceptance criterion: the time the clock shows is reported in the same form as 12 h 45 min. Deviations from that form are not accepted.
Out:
2 h 58 min
